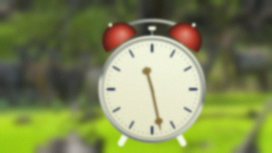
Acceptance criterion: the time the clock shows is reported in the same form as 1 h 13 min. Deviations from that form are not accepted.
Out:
11 h 28 min
